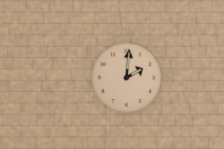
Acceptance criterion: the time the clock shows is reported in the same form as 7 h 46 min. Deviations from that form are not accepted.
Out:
2 h 01 min
